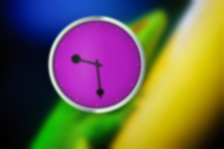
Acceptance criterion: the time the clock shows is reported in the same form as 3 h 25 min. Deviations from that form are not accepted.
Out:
9 h 29 min
